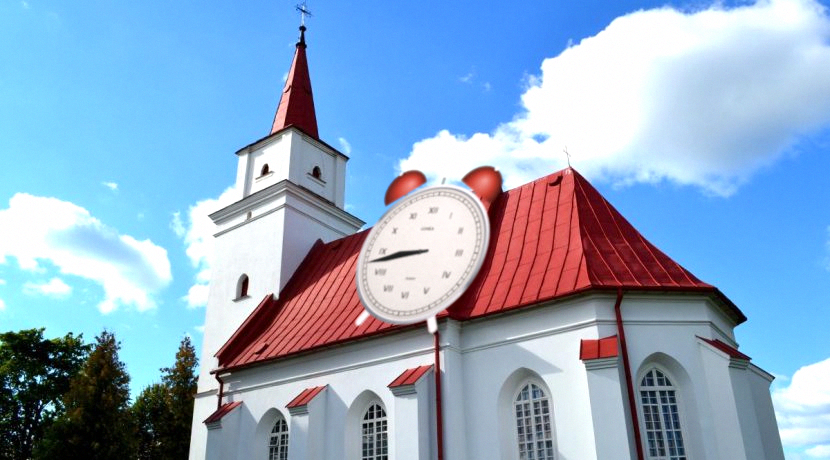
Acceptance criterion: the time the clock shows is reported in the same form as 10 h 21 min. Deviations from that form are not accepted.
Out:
8 h 43 min
